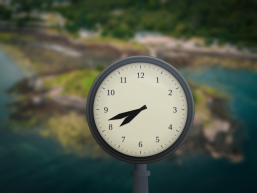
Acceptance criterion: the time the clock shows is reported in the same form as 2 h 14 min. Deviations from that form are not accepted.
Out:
7 h 42 min
